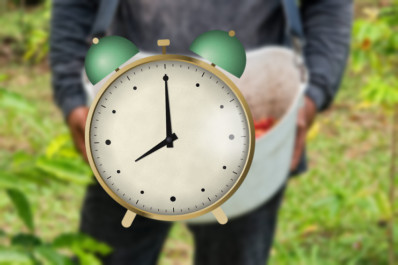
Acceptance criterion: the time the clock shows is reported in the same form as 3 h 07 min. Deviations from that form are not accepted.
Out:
8 h 00 min
